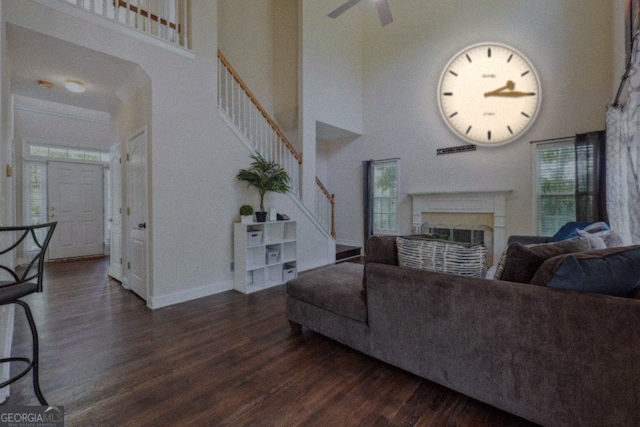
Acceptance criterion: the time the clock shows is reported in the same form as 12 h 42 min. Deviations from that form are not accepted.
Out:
2 h 15 min
